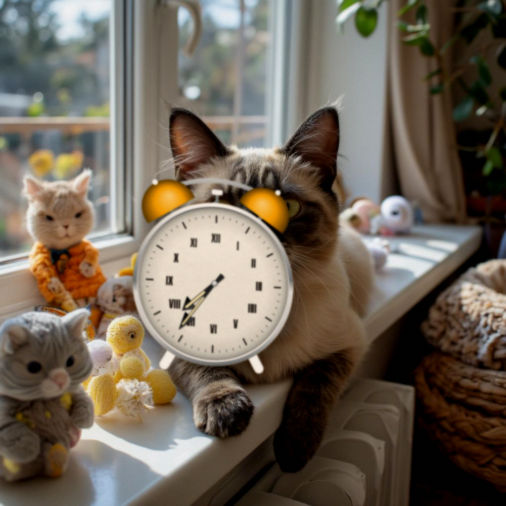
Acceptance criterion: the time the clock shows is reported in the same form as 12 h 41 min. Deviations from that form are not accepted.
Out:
7 h 36 min
